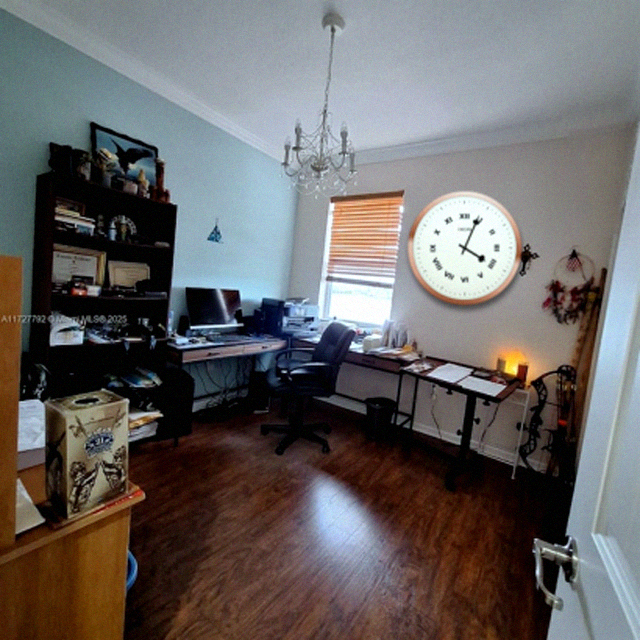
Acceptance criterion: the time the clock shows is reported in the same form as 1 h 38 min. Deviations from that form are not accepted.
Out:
4 h 04 min
